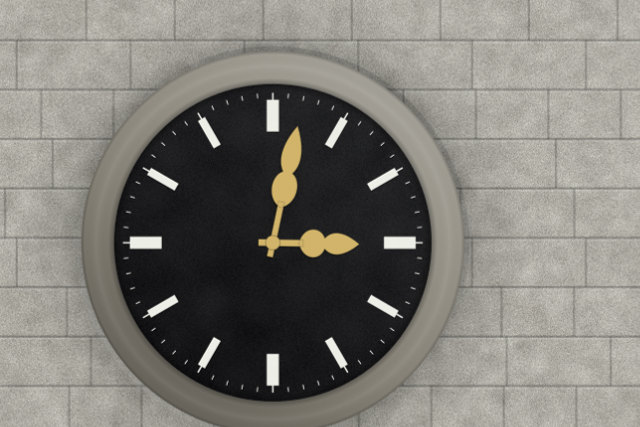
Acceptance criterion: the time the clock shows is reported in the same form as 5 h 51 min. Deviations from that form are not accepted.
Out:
3 h 02 min
